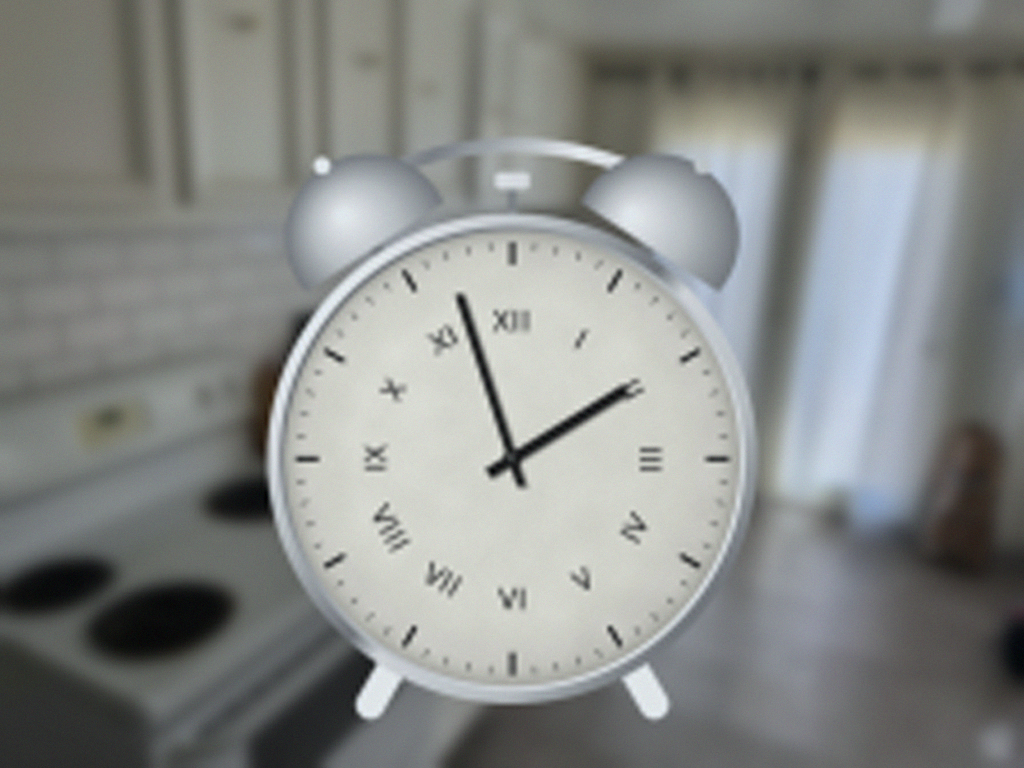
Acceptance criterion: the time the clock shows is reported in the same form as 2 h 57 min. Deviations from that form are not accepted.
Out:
1 h 57 min
